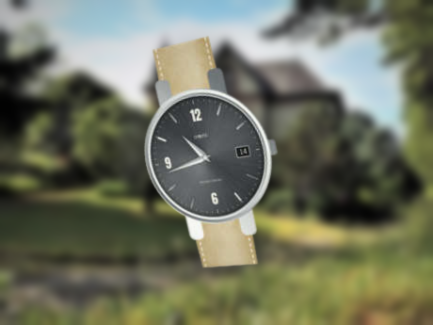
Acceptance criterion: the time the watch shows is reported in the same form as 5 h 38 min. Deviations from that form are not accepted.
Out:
10 h 43 min
